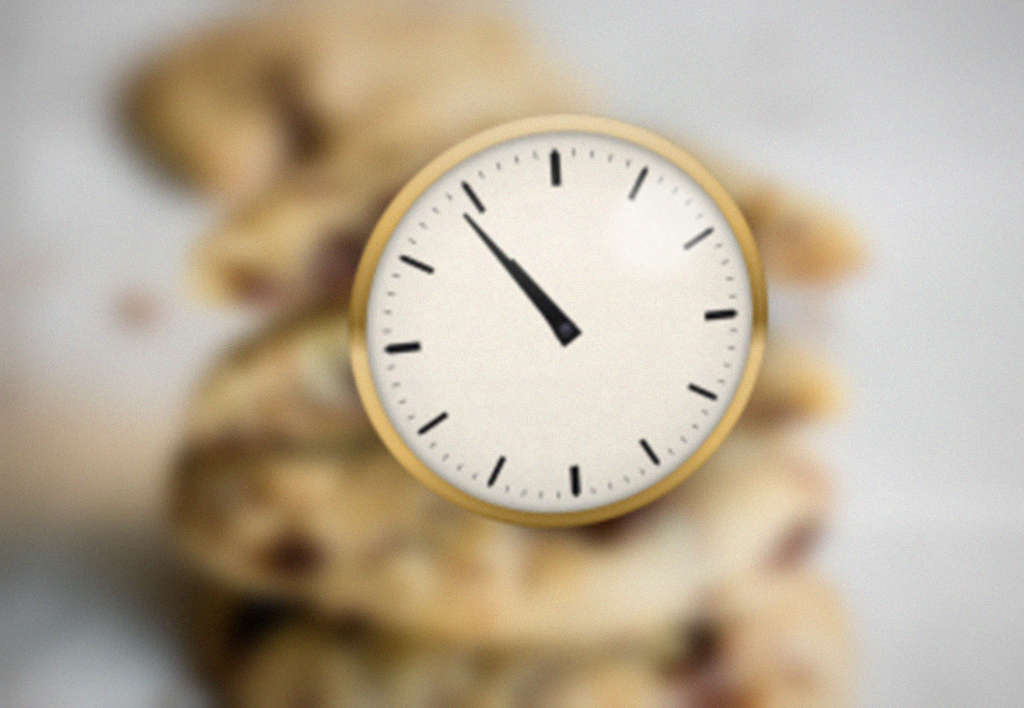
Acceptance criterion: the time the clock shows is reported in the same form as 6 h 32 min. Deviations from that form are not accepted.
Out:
10 h 54 min
